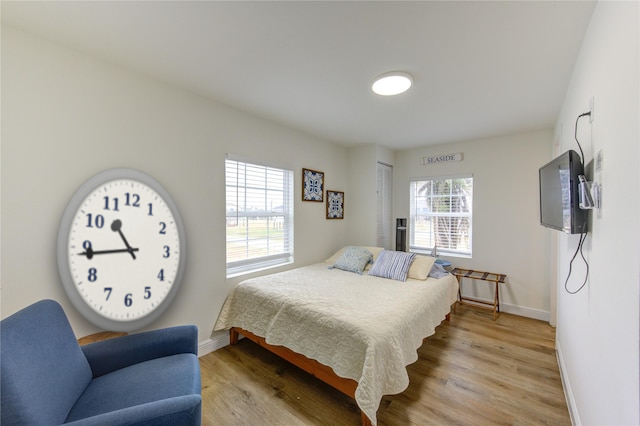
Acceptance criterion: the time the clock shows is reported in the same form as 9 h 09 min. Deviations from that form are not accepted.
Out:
10 h 44 min
